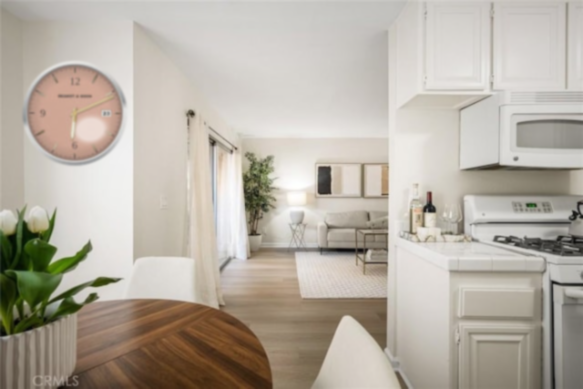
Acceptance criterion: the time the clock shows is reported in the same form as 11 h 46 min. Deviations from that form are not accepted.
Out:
6 h 11 min
